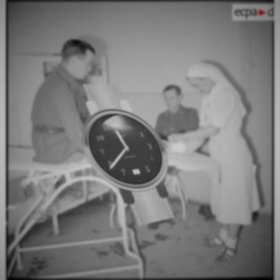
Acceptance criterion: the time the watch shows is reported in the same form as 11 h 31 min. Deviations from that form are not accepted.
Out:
11 h 39 min
